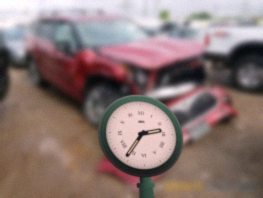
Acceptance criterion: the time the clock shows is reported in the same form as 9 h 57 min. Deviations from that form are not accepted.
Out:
2 h 36 min
